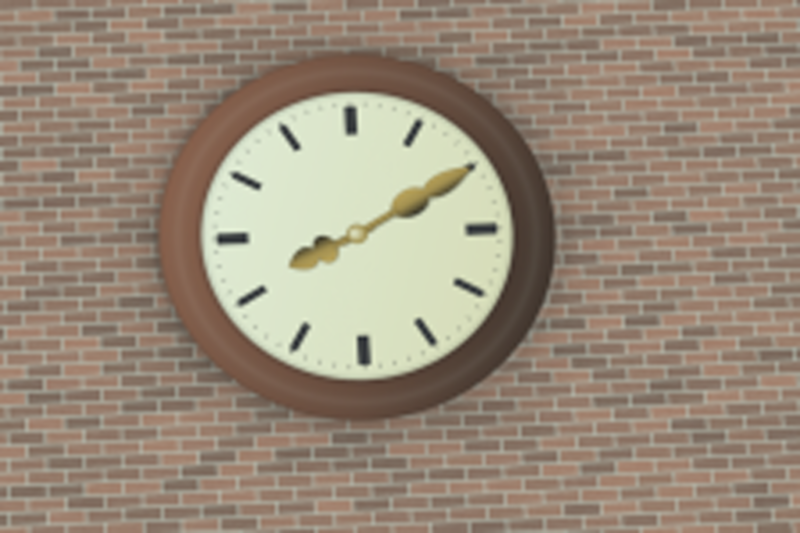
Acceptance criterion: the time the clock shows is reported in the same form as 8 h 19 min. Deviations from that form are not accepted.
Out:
8 h 10 min
